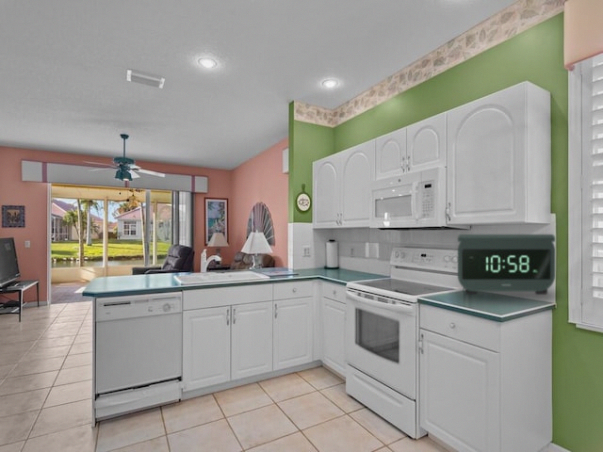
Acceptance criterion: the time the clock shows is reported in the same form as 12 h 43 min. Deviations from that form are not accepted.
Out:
10 h 58 min
